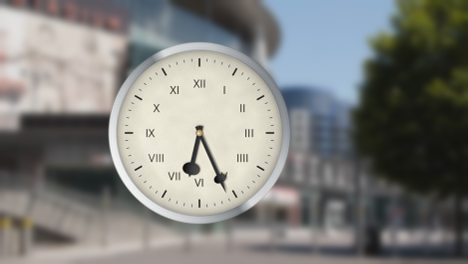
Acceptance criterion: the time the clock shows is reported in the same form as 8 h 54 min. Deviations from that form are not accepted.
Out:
6 h 26 min
